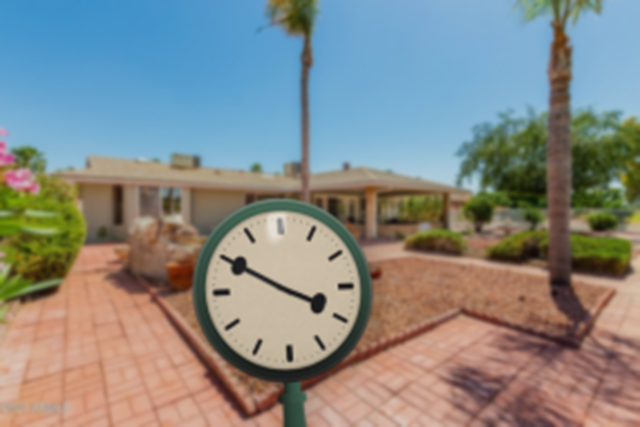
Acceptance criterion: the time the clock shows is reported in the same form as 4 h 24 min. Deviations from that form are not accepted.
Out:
3 h 50 min
